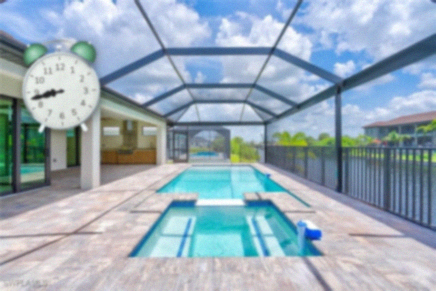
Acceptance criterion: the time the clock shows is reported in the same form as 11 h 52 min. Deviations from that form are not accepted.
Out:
8 h 43 min
